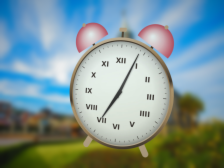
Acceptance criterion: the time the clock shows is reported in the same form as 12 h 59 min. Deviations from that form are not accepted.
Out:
7 h 04 min
